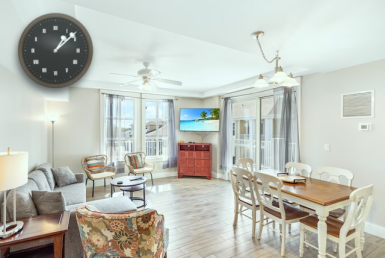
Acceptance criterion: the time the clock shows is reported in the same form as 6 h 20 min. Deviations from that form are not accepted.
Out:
1 h 08 min
